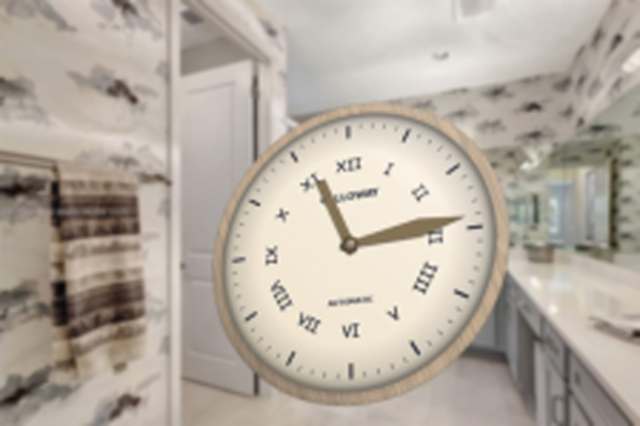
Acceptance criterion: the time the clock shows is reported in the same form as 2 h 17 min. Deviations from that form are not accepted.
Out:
11 h 14 min
